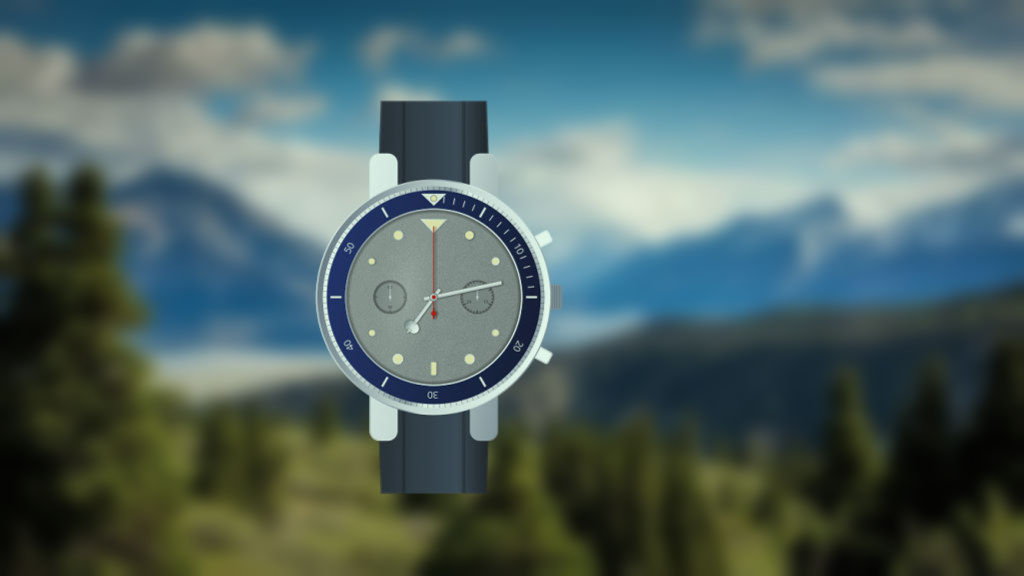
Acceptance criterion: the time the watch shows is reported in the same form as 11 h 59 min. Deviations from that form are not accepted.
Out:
7 h 13 min
